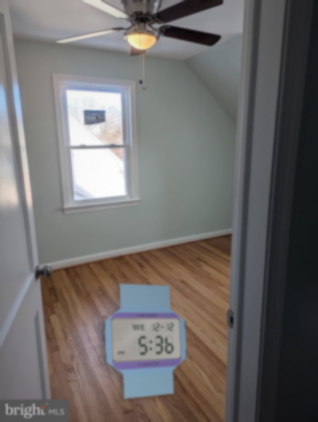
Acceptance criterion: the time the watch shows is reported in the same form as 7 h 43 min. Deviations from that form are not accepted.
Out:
5 h 36 min
